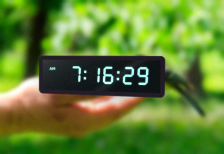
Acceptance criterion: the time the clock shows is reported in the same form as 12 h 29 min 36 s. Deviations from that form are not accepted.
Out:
7 h 16 min 29 s
